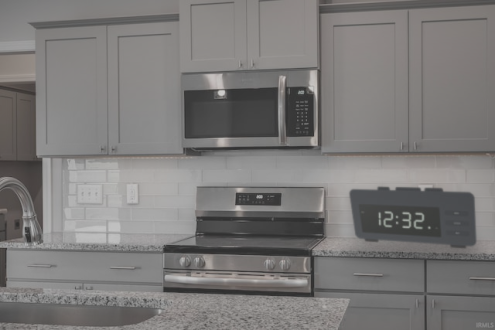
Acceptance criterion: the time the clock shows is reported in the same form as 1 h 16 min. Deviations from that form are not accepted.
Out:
12 h 32 min
